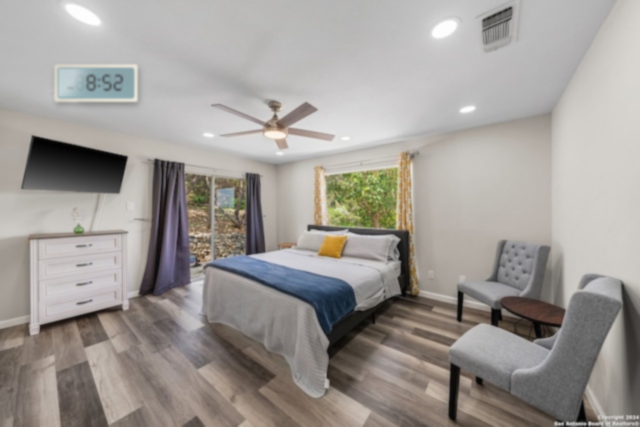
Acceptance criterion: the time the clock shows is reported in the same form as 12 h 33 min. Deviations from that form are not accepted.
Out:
8 h 52 min
